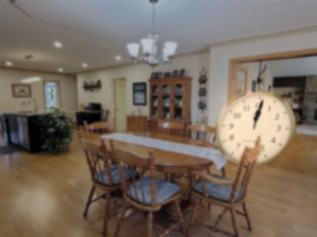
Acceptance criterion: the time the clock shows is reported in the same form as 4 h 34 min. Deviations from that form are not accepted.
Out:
12 h 01 min
